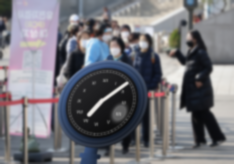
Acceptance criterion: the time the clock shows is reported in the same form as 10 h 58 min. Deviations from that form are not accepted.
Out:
7 h 08 min
